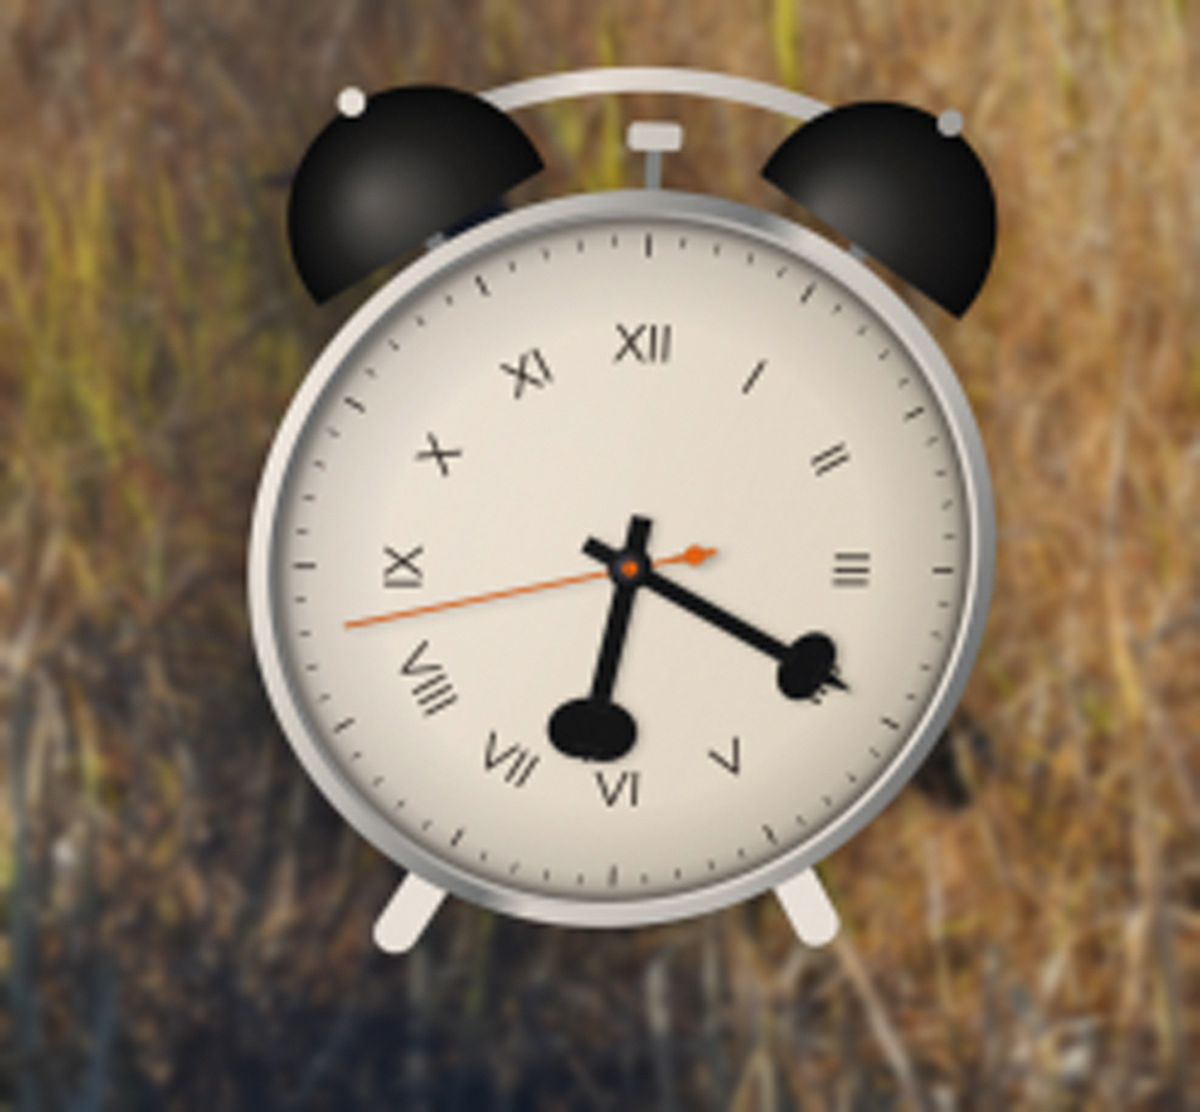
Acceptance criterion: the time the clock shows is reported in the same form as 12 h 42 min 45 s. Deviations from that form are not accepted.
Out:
6 h 19 min 43 s
